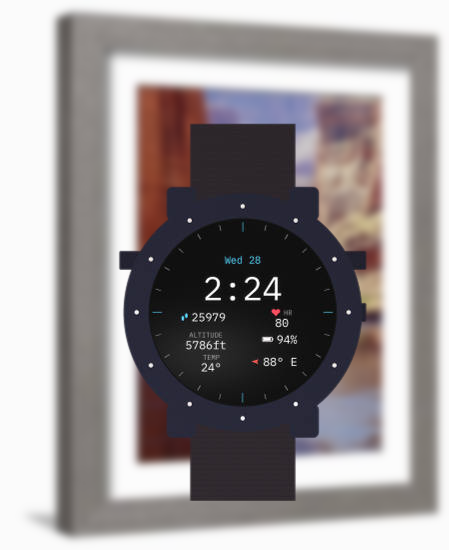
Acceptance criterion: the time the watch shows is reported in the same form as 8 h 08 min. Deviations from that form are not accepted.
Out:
2 h 24 min
